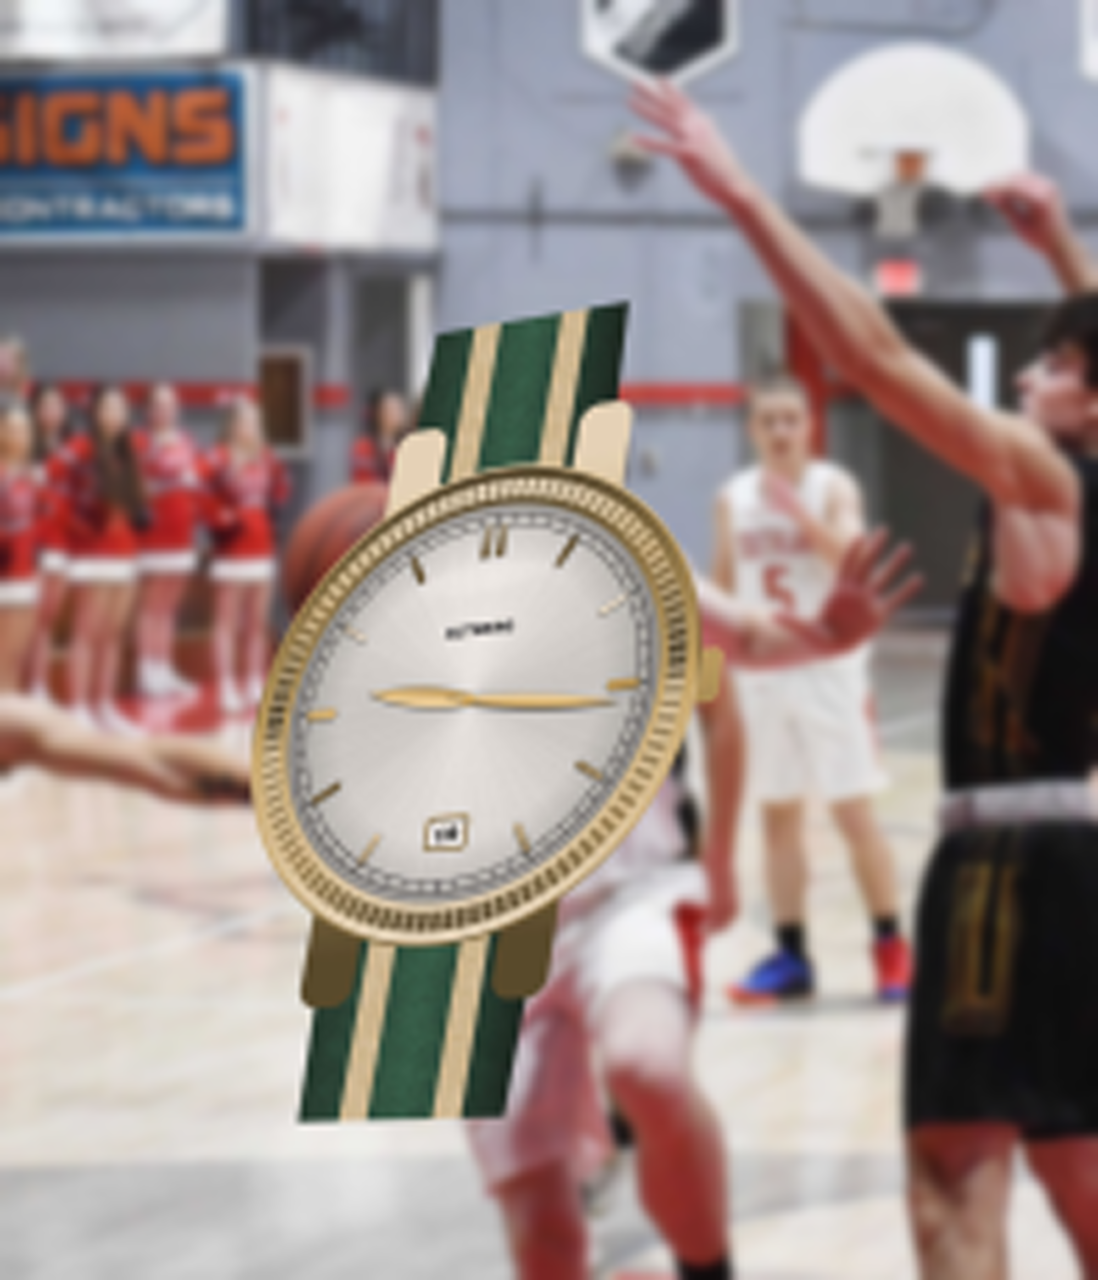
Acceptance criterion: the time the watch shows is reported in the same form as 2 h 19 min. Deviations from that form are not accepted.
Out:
9 h 16 min
